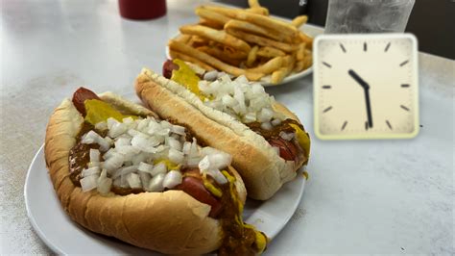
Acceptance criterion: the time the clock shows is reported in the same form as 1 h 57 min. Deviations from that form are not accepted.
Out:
10 h 29 min
